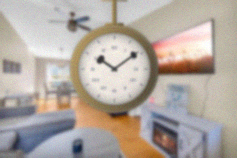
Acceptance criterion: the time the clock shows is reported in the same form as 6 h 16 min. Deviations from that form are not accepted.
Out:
10 h 09 min
